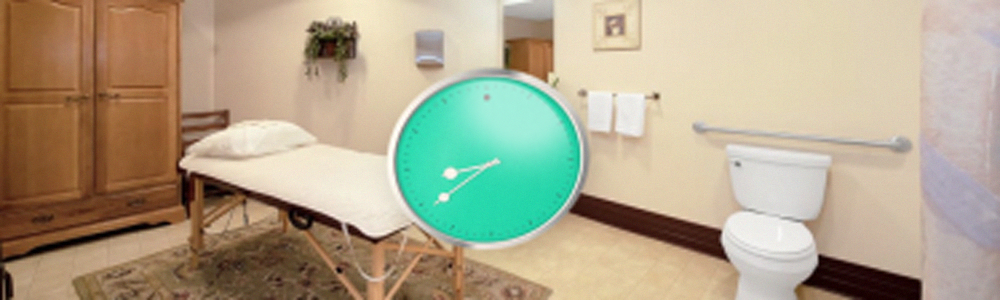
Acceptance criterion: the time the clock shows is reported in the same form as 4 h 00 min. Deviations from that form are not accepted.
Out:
8 h 39 min
